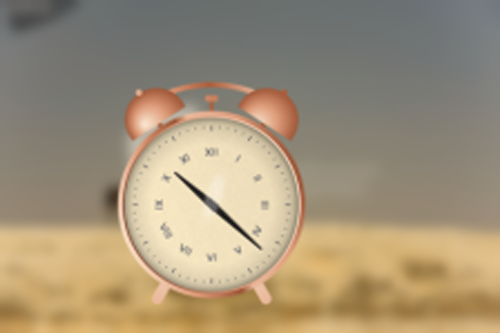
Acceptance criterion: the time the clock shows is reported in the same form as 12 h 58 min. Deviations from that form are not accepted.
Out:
10 h 22 min
